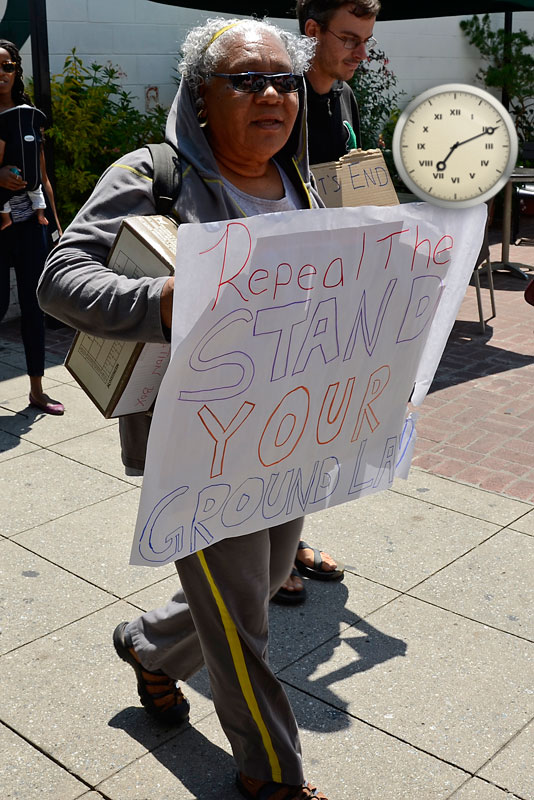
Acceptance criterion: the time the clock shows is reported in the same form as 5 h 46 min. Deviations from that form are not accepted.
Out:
7 h 11 min
